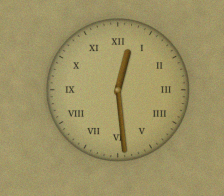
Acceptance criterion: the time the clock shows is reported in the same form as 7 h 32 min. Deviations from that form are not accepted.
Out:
12 h 29 min
